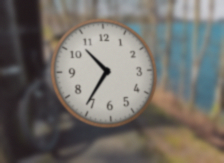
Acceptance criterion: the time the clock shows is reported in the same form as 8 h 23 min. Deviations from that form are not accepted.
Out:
10 h 36 min
